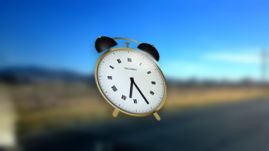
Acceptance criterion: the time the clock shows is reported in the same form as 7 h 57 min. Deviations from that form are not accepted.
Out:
6 h 25 min
